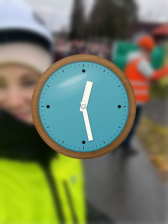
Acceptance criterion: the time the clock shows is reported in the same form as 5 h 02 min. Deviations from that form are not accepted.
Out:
12 h 28 min
